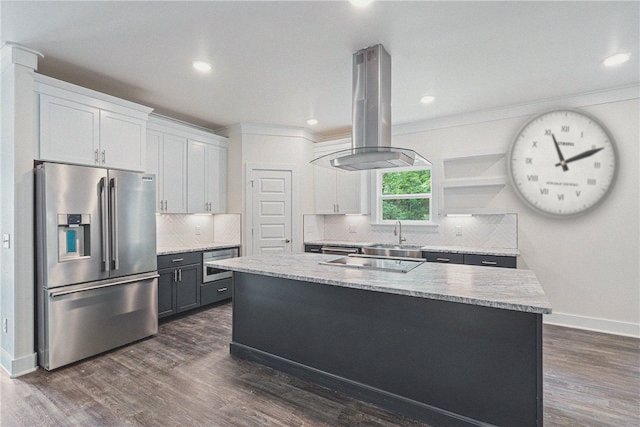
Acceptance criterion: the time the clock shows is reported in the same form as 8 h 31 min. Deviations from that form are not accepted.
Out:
11 h 11 min
